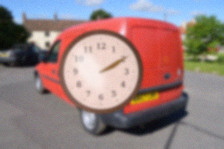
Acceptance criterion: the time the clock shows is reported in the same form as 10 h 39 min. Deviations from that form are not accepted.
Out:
2 h 10 min
